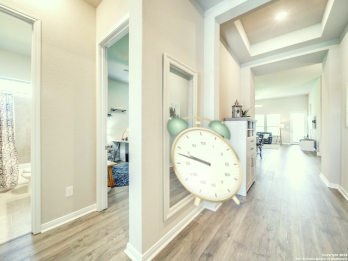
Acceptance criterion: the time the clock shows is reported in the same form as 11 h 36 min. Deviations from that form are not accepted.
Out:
9 h 48 min
